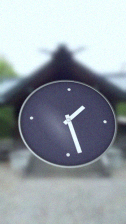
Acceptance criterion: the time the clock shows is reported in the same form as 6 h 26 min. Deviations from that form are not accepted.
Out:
1 h 27 min
